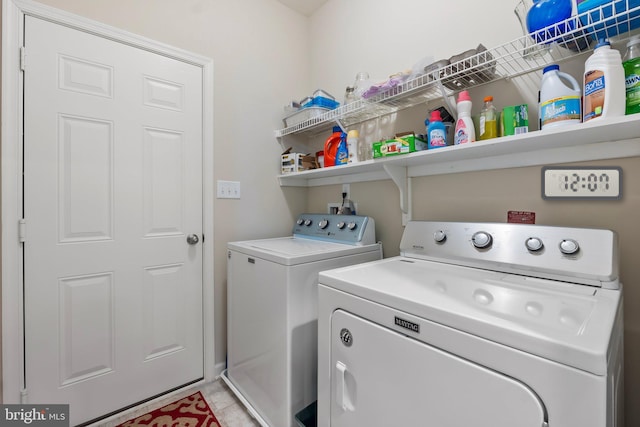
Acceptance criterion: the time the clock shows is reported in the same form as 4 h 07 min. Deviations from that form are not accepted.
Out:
12 h 07 min
